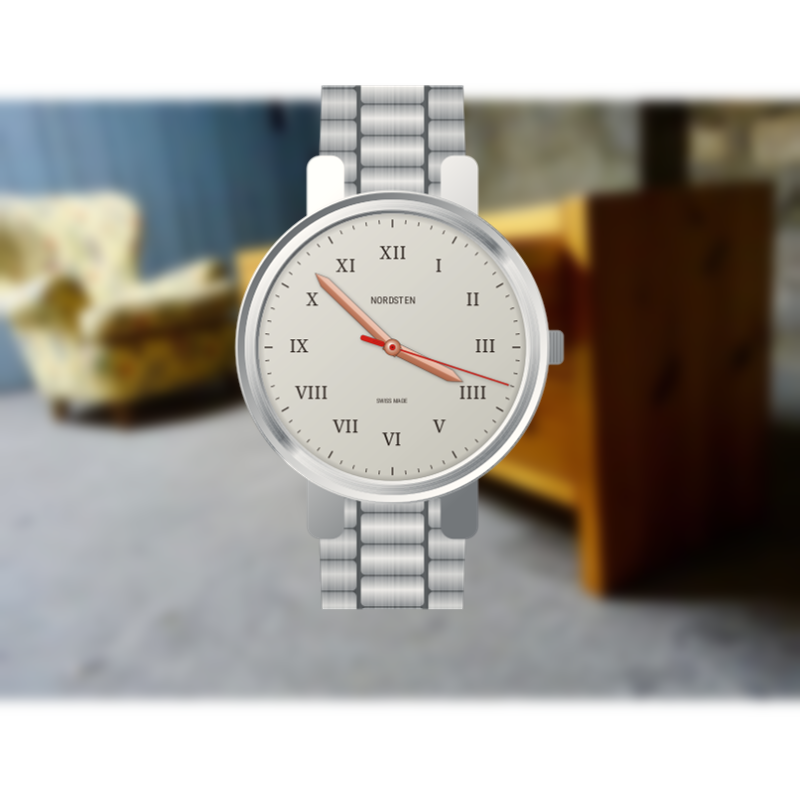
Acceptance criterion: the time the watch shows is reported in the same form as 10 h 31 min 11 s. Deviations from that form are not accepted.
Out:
3 h 52 min 18 s
